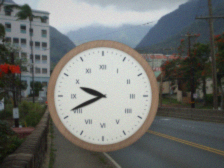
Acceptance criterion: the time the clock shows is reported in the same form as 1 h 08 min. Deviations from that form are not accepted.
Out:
9 h 41 min
